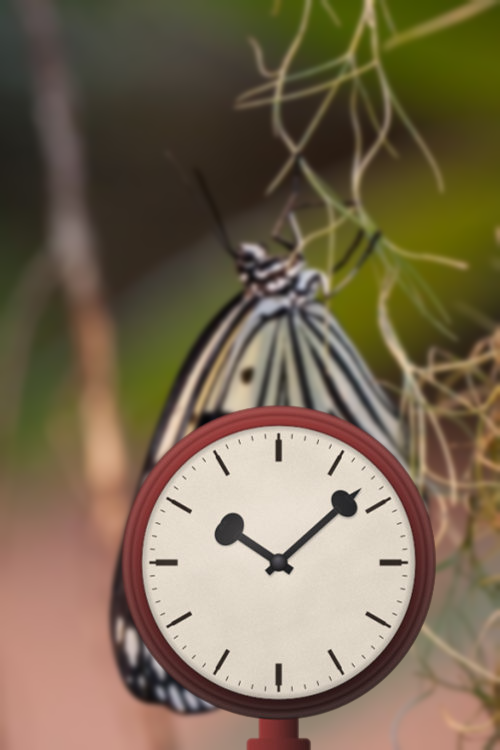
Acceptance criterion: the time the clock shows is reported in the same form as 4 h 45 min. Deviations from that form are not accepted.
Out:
10 h 08 min
